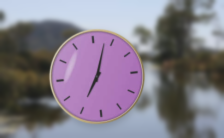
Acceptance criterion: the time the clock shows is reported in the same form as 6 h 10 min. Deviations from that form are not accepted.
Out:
7 h 03 min
